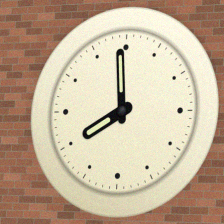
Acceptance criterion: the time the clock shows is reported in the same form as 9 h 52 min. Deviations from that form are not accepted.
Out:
7 h 59 min
